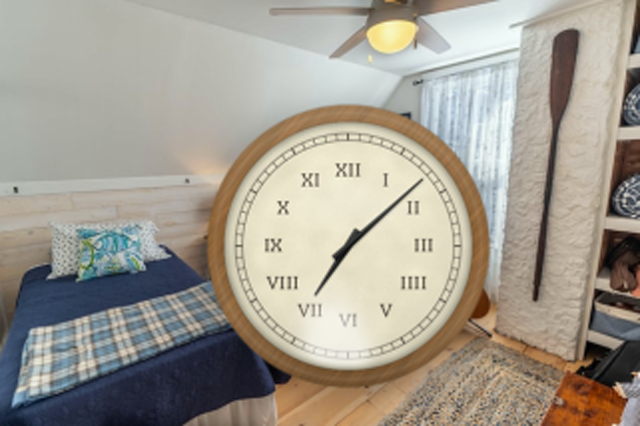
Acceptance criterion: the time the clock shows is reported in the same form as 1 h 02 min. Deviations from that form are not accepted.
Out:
7 h 08 min
